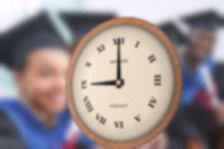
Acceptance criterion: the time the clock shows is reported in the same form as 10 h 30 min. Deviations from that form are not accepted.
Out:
9 h 00 min
